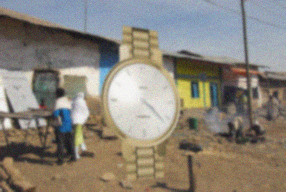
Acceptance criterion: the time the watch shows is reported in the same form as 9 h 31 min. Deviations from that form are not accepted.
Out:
4 h 22 min
